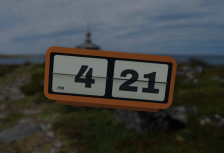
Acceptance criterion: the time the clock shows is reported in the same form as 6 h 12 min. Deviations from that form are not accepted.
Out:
4 h 21 min
